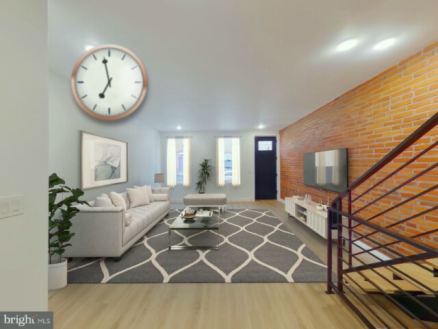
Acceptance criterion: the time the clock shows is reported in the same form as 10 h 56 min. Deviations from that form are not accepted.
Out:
6 h 58 min
